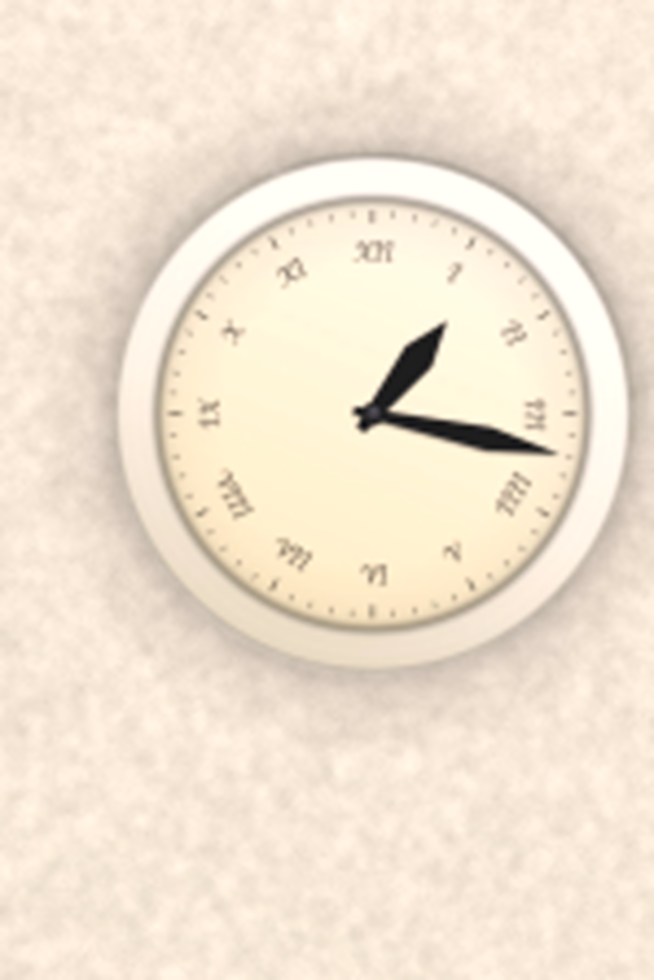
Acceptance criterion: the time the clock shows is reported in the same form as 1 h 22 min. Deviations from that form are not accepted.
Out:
1 h 17 min
